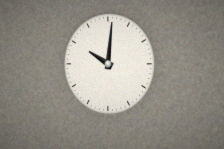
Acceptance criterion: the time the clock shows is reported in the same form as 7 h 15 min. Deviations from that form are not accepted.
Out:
10 h 01 min
